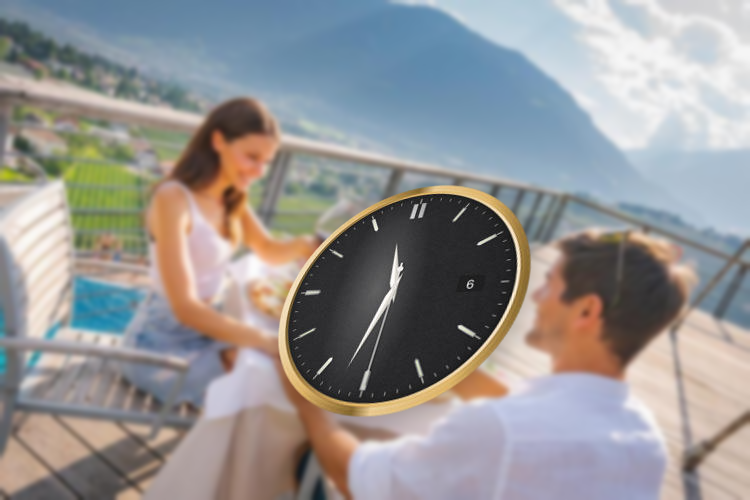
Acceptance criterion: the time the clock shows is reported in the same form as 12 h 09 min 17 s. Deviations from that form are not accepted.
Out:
11 h 32 min 30 s
